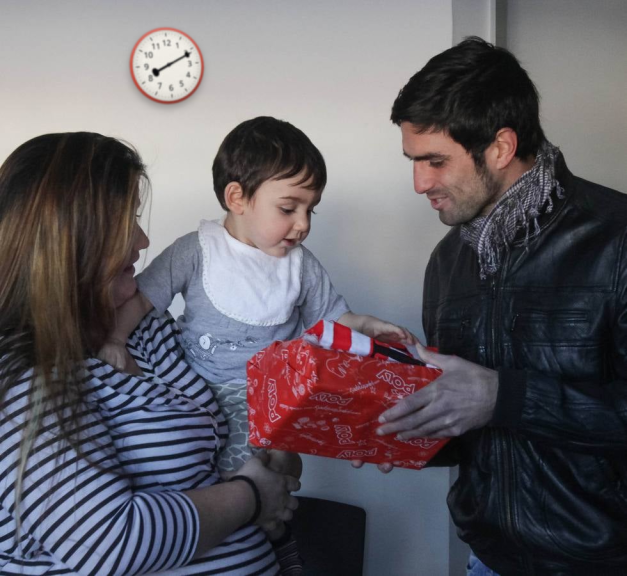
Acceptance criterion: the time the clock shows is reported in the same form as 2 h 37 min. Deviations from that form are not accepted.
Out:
8 h 11 min
